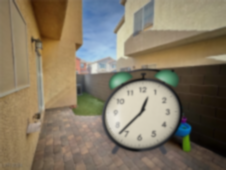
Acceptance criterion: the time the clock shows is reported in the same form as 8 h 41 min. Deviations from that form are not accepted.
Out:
12 h 37 min
